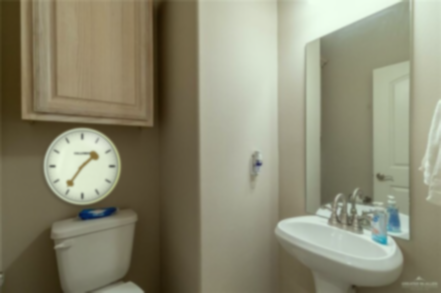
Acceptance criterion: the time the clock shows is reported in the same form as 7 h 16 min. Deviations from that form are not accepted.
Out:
1 h 36 min
